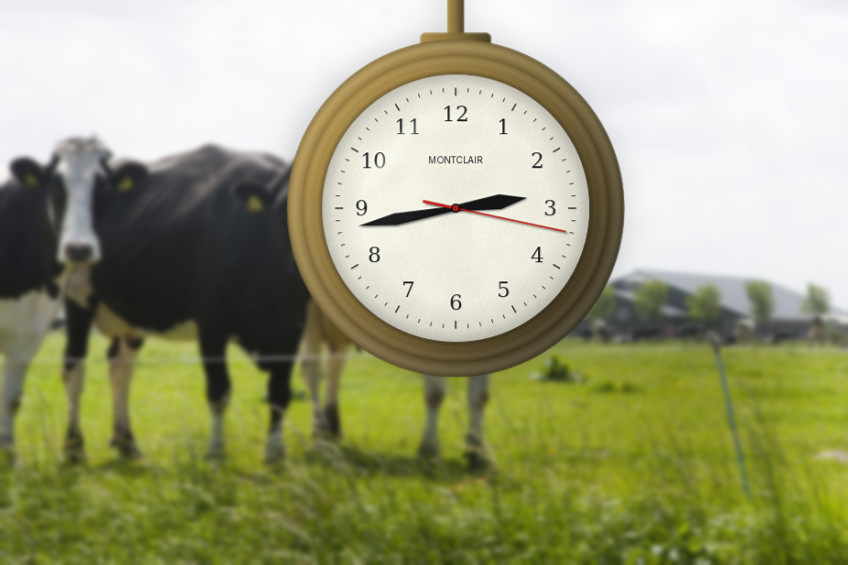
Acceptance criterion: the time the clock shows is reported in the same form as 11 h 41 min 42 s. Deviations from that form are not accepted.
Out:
2 h 43 min 17 s
